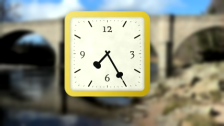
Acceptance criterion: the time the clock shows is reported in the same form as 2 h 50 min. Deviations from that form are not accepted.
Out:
7 h 25 min
